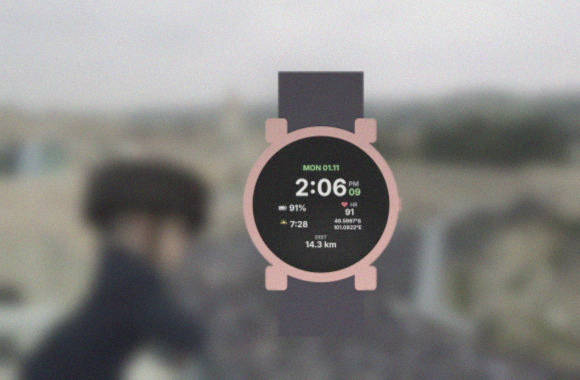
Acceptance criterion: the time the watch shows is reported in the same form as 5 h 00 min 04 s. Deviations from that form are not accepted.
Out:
2 h 06 min 09 s
